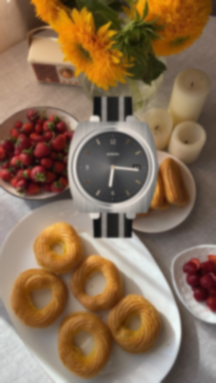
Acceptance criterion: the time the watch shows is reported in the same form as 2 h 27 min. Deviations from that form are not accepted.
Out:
6 h 16 min
